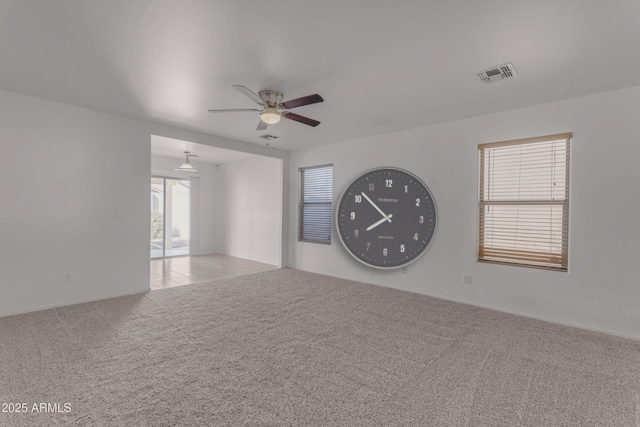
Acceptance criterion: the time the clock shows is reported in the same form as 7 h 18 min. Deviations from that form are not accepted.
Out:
7 h 52 min
